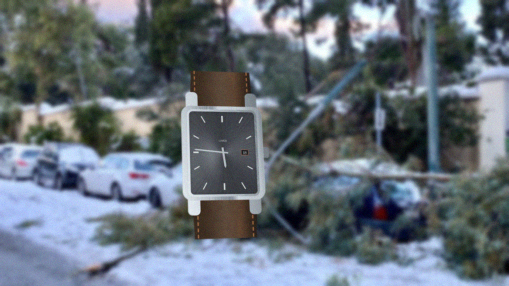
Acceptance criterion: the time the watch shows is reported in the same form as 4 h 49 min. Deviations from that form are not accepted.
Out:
5 h 46 min
